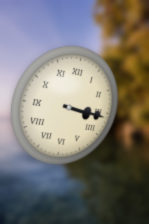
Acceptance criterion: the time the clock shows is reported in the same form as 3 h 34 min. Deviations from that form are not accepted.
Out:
3 h 16 min
